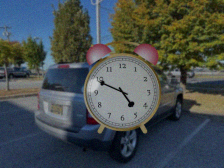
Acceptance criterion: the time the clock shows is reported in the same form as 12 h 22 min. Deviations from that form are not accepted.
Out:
4 h 49 min
